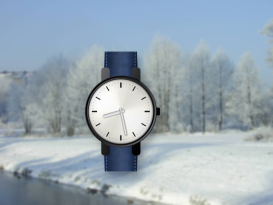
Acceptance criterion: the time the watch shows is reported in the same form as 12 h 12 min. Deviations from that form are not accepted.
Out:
8 h 28 min
